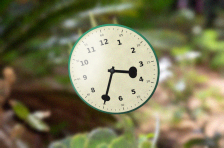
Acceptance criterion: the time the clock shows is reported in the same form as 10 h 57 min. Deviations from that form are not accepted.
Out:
3 h 35 min
